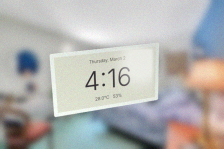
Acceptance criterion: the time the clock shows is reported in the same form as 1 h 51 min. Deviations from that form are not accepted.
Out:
4 h 16 min
